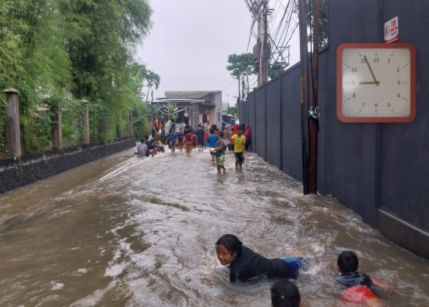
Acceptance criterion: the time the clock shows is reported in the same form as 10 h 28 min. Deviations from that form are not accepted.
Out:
8 h 56 min
